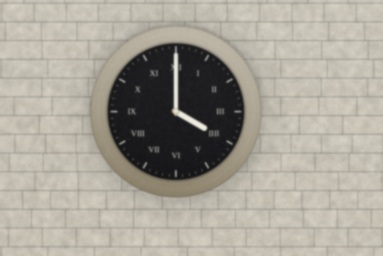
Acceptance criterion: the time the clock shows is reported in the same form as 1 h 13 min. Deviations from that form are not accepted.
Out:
4 h 00 min
